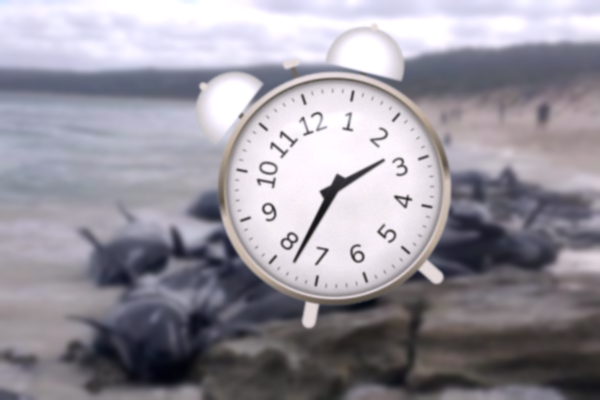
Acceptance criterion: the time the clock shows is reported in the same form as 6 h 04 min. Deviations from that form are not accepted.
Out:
2 h 38 min
